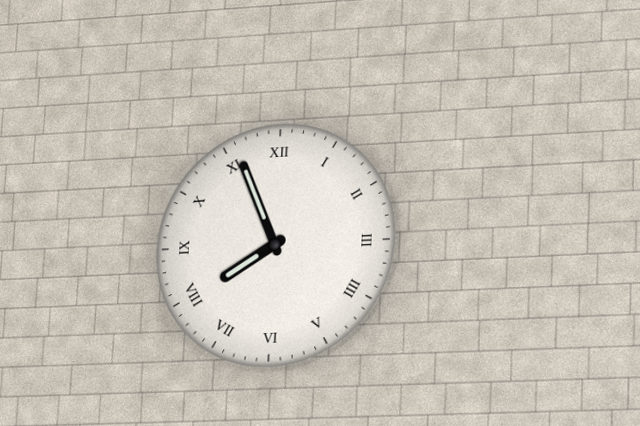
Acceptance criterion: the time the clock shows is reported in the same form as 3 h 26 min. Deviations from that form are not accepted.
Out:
7 h 56 min
